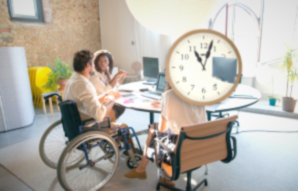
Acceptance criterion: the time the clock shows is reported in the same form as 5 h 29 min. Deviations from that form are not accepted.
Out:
11 h 03 min
